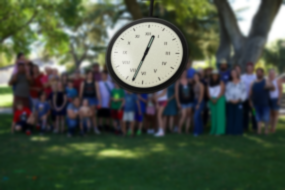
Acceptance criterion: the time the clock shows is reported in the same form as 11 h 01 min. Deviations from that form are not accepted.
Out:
12 h 33 min
